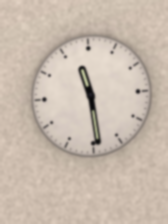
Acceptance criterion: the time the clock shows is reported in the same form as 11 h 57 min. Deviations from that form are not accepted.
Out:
11 h 29 min
